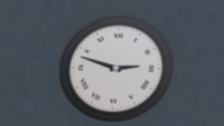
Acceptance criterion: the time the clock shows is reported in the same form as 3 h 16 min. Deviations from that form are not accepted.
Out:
2 h 48 min
